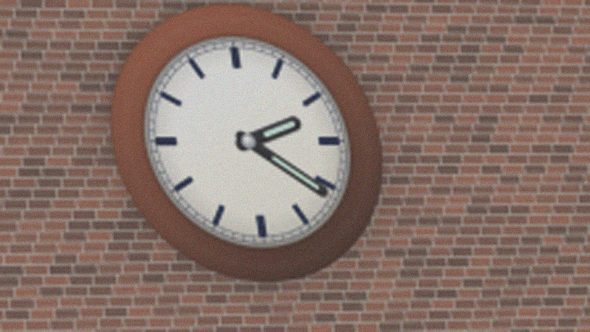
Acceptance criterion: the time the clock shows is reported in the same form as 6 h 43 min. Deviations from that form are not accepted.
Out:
2 h 21 min
